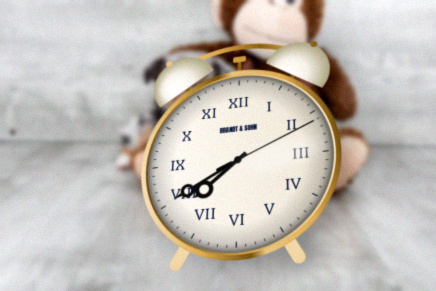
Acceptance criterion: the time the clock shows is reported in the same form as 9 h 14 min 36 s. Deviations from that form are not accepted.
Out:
7 h 40 min 11 s
